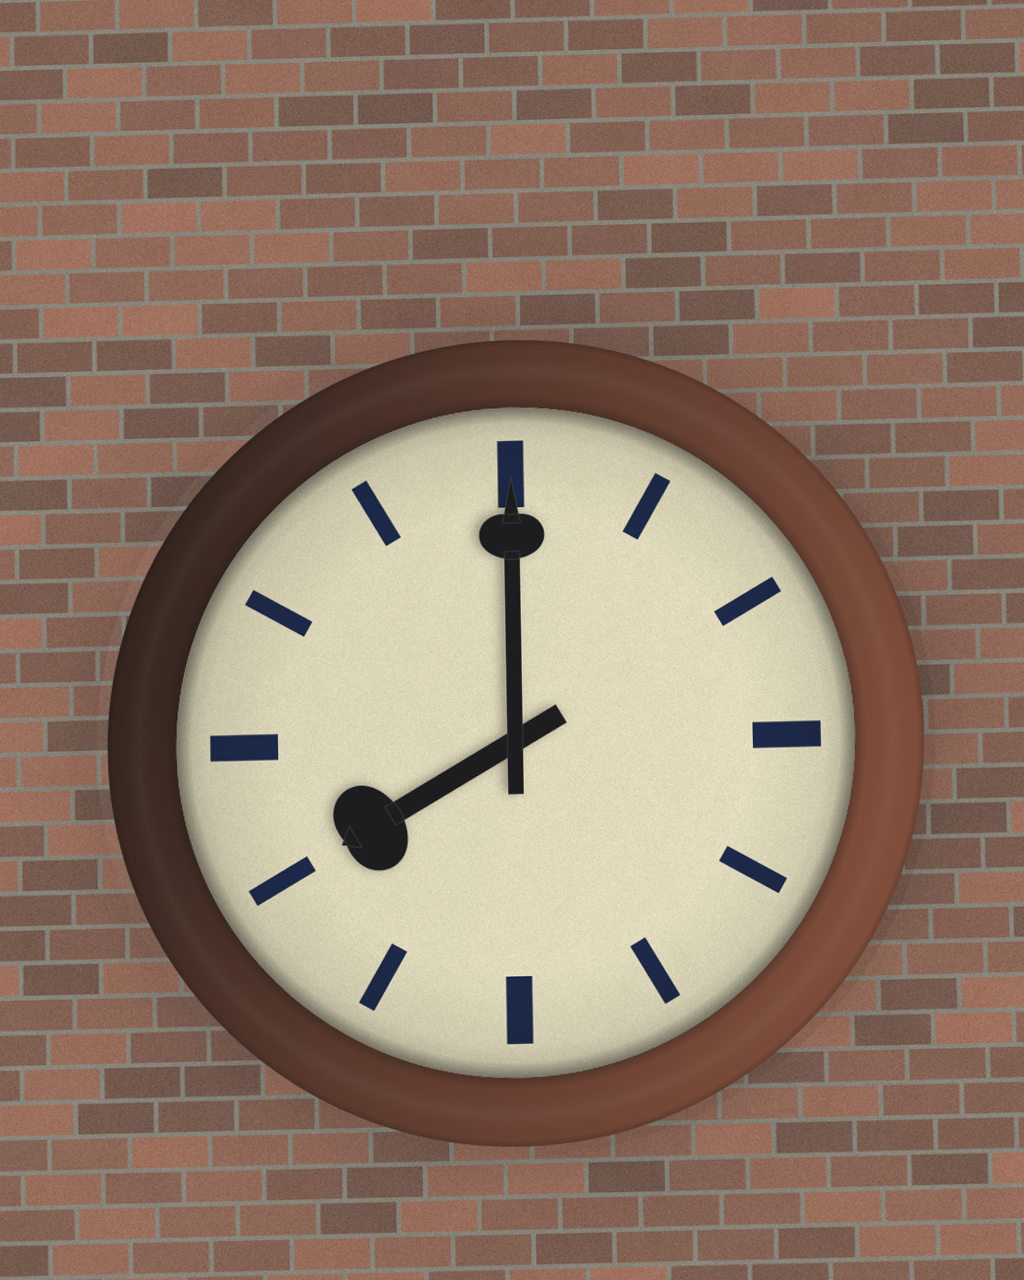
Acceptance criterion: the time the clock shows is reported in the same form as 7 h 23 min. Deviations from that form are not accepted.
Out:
8 h 00 min
